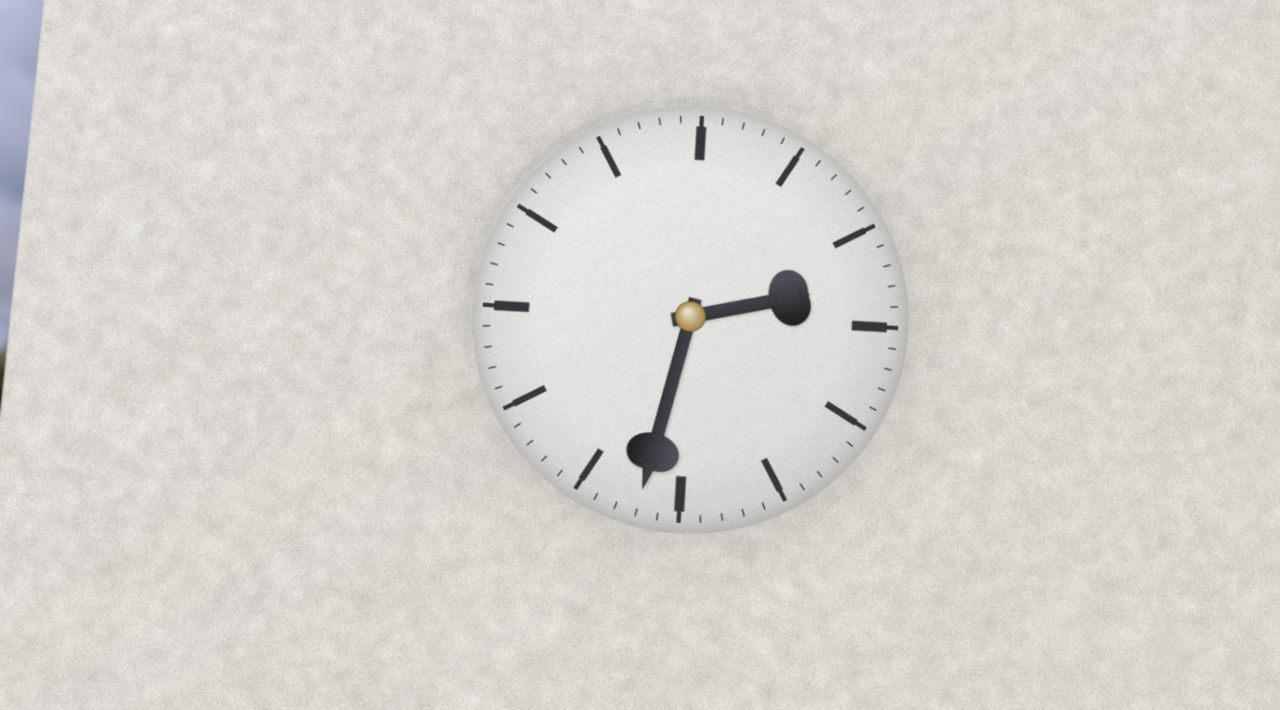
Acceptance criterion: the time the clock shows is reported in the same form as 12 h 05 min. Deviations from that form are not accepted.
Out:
2 h 32 min
